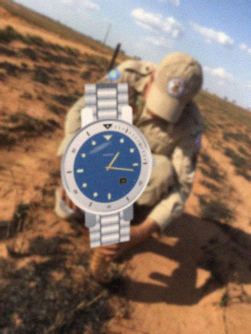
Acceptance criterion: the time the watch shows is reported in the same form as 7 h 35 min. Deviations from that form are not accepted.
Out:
1 h 17 min
